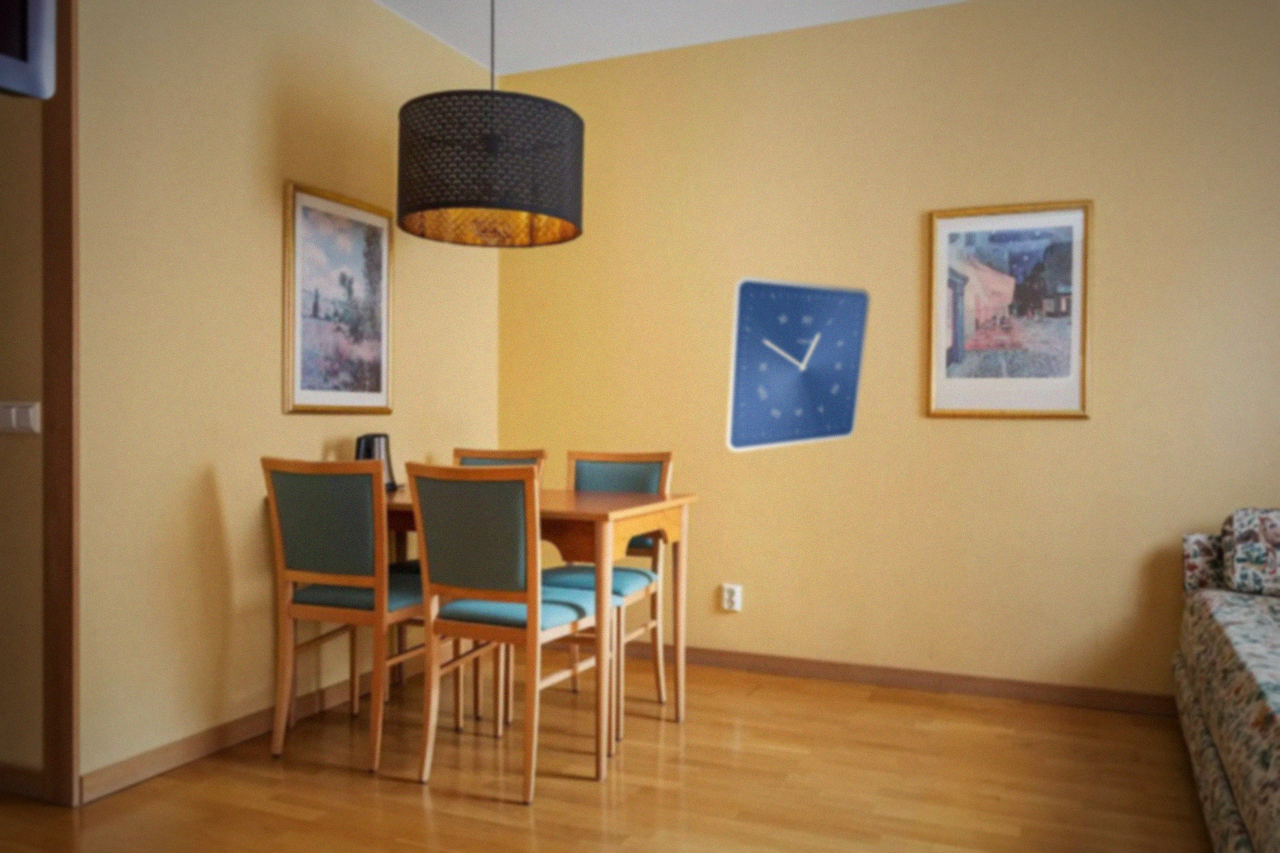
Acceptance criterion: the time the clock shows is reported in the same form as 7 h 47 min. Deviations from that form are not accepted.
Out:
12 h 50 min
